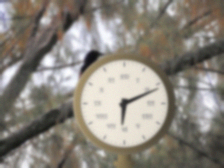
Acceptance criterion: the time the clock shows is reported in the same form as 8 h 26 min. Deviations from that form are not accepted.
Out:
6 h 11 min
